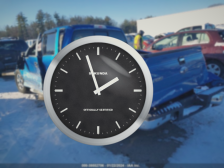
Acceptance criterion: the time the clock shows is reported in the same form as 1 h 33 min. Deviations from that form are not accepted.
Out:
1 h 57 min
